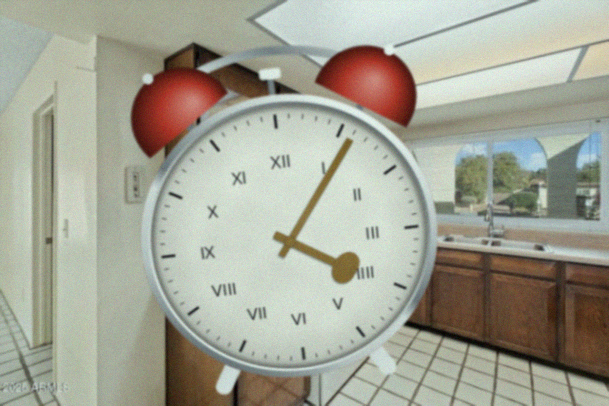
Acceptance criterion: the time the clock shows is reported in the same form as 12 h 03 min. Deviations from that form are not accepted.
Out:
4 h 06 min
